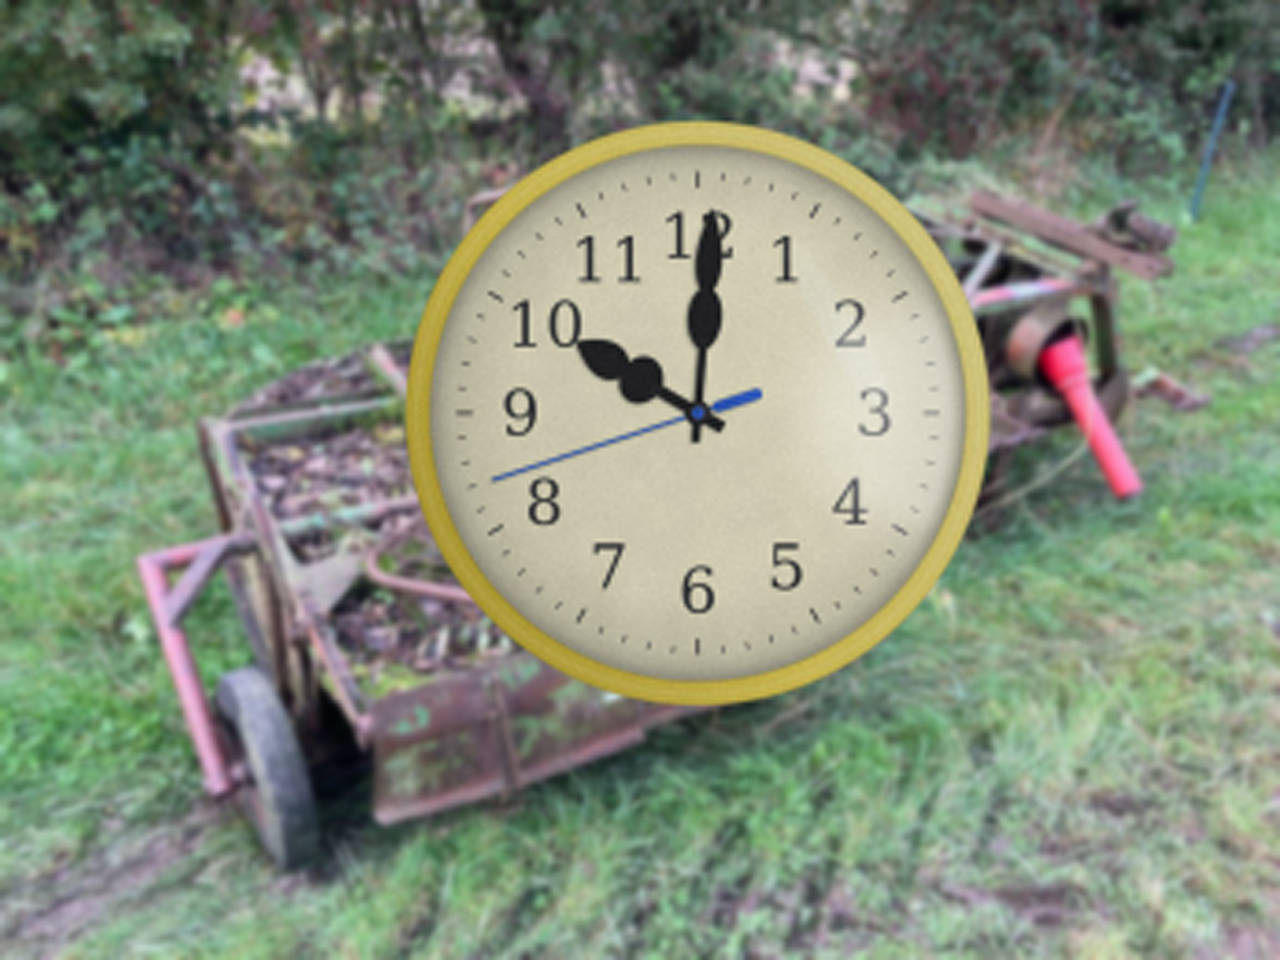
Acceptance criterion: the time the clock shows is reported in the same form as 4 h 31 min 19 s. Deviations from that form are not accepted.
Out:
10 h 00 min 42 s
